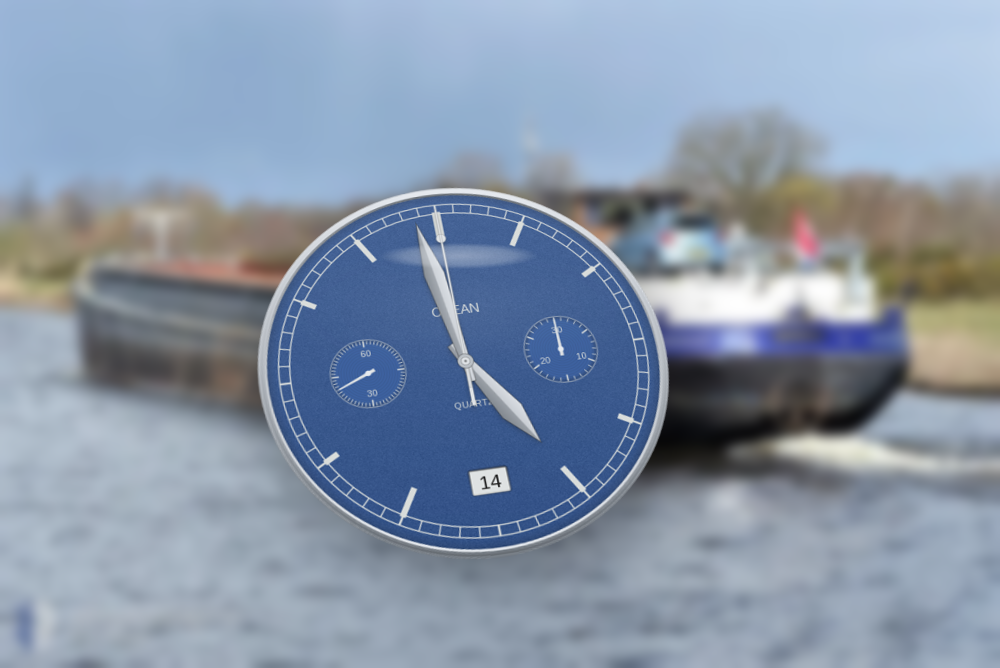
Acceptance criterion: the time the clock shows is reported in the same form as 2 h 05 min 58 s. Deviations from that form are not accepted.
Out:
4 h 58 min 41 s
